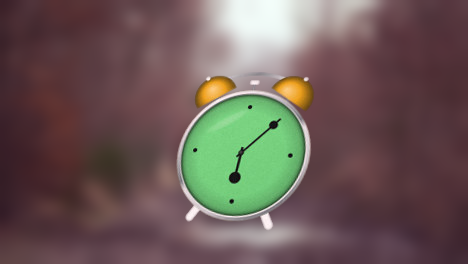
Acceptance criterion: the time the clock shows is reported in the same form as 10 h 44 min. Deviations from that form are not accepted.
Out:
6 h 07 min
